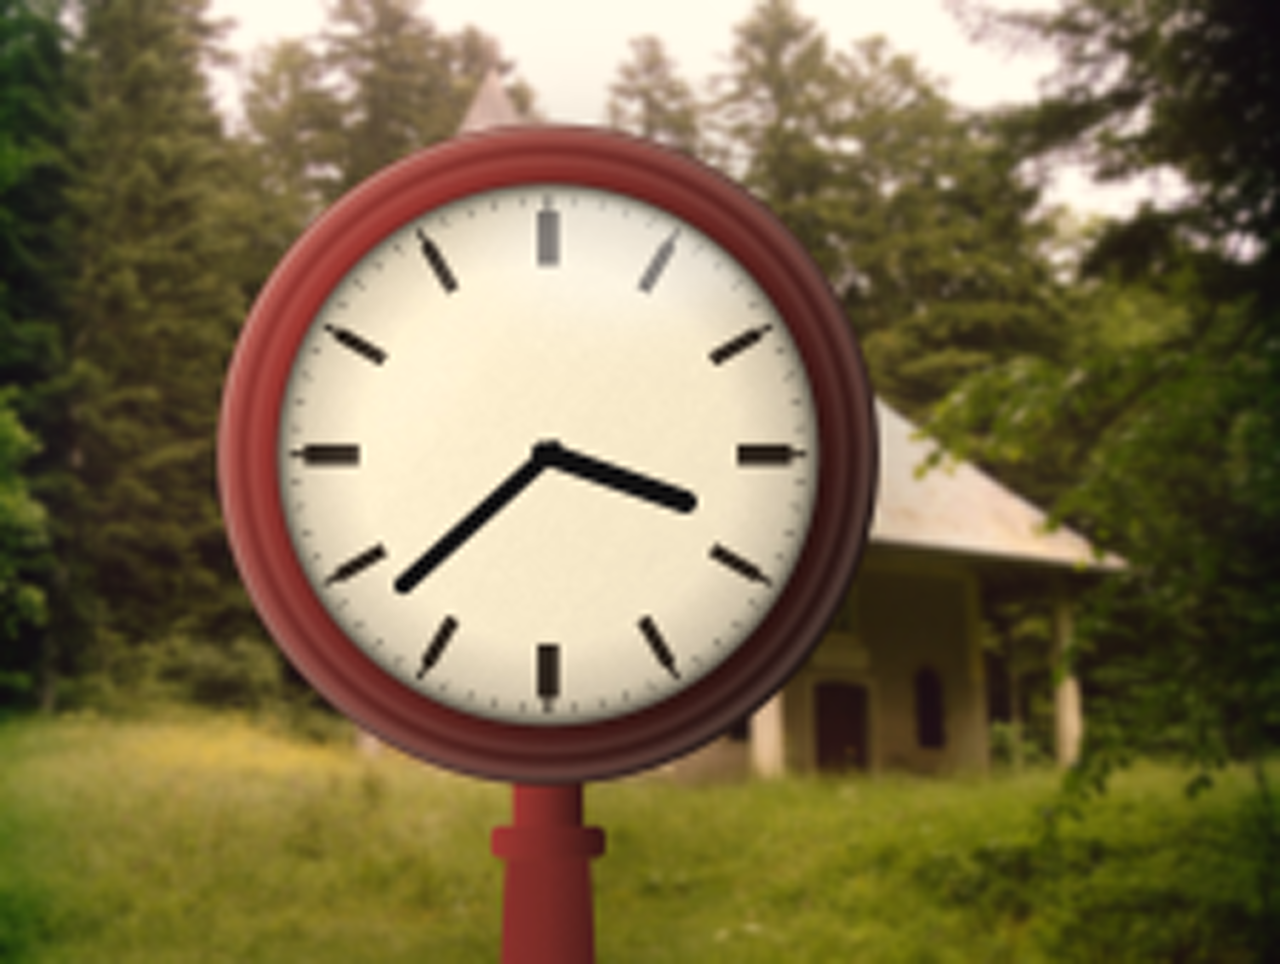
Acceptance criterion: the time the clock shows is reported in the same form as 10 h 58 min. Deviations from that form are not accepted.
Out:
3 h 38 min
